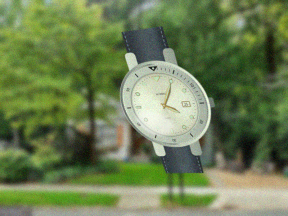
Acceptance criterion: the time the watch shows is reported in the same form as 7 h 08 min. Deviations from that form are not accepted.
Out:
4 h 05 min
